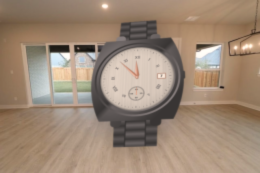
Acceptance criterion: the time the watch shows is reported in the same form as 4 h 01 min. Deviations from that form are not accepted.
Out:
11 h 53 min
